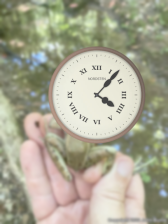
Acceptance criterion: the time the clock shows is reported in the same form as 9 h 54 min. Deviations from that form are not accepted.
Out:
4 h 07 min
